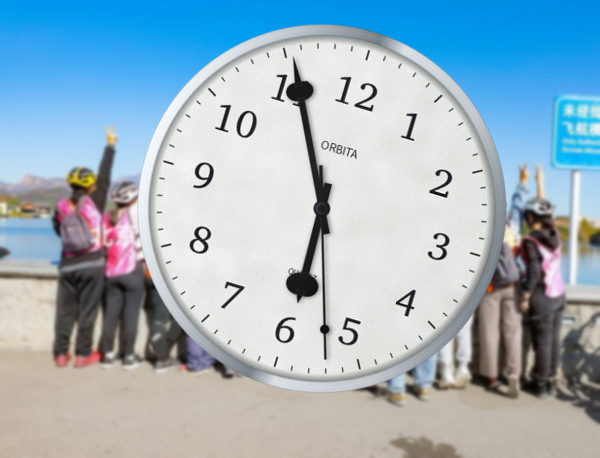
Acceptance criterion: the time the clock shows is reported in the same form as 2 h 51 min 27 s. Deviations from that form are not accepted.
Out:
5 h 55 min 27 s
